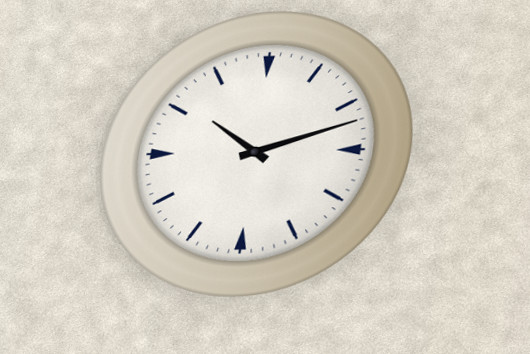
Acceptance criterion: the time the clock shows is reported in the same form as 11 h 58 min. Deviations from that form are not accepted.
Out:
10 h 12 min
